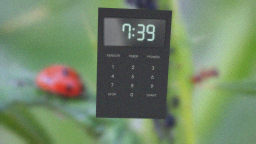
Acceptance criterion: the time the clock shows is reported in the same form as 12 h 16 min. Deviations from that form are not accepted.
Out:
7 h 39 min
